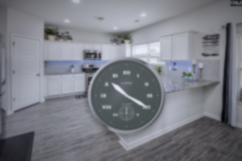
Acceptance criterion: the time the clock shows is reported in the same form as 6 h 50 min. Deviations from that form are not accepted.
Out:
10 h 20 min
